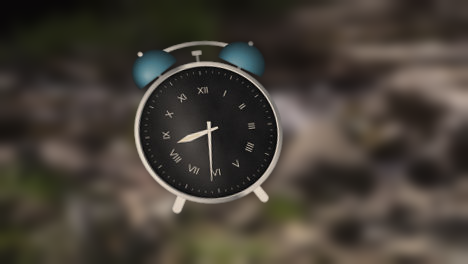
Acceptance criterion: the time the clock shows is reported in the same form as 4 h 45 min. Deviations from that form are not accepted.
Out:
8 h 31 min
